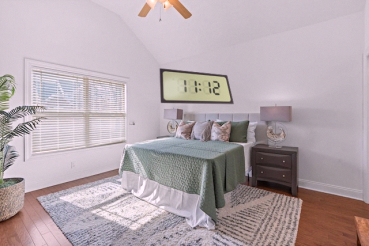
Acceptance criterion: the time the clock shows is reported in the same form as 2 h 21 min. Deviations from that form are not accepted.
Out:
11 h 12 min
